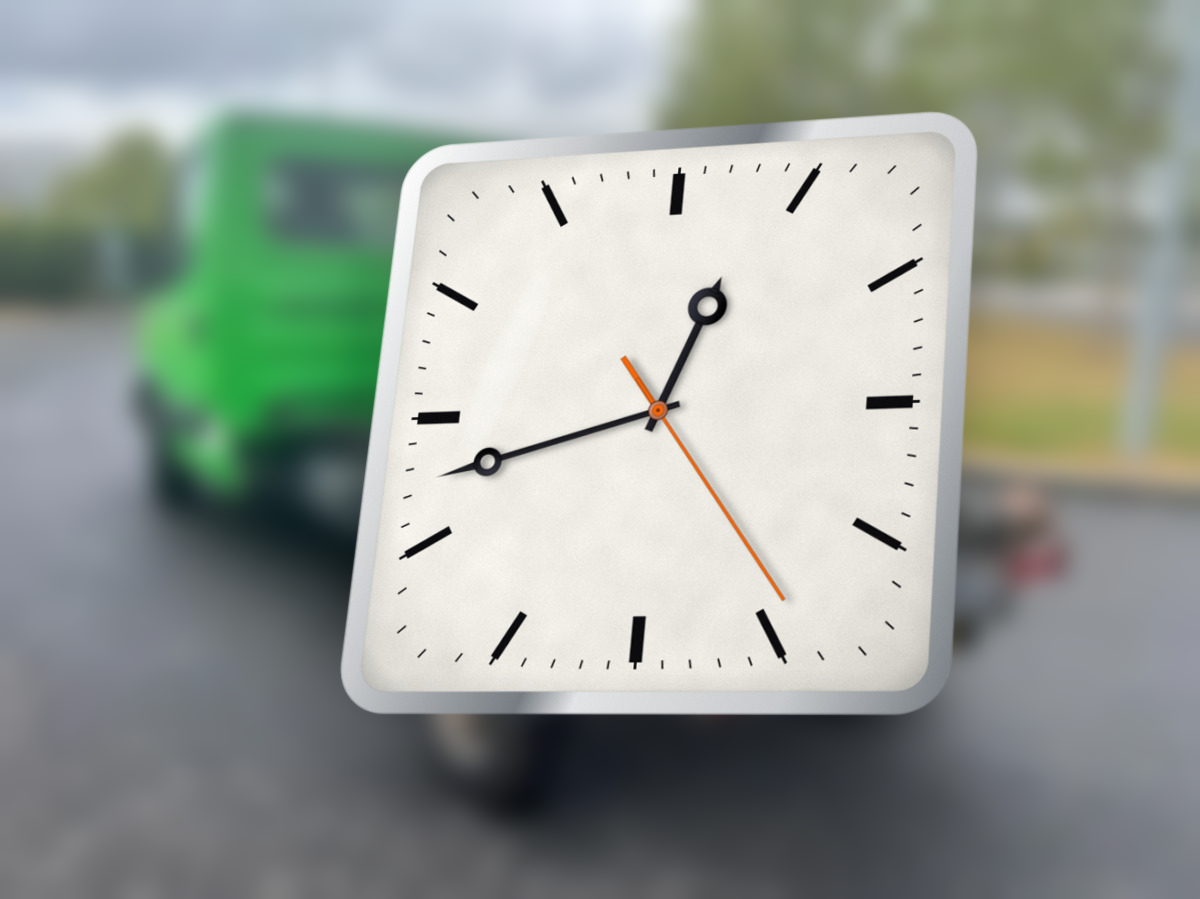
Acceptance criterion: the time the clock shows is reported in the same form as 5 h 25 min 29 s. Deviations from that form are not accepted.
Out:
12 h 42 min 24 s
